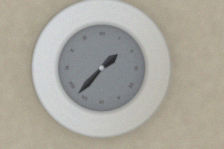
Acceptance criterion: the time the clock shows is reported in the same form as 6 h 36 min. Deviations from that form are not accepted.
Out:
1 h 37 min
